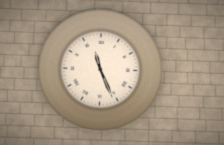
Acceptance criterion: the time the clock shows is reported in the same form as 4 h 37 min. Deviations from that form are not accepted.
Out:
11 h 26 min
